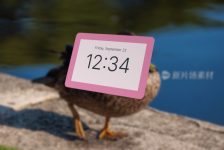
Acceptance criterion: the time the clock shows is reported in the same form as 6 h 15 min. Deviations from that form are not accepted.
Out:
12 h 34 min
